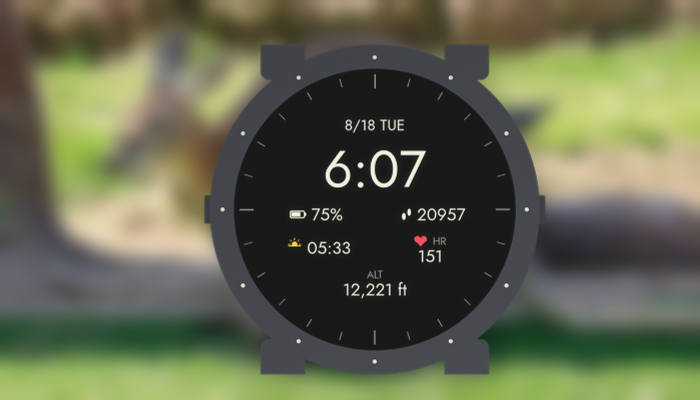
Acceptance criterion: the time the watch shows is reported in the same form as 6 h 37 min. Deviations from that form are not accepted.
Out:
6 h 07 min
